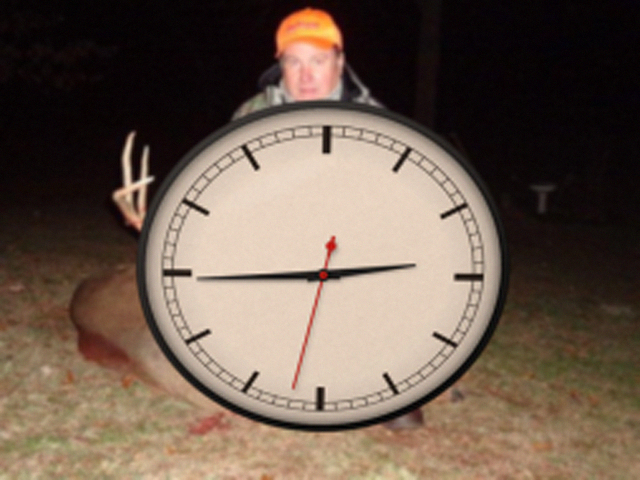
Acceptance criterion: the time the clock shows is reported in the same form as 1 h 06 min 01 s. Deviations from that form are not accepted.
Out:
2 h 44 min 32 s
